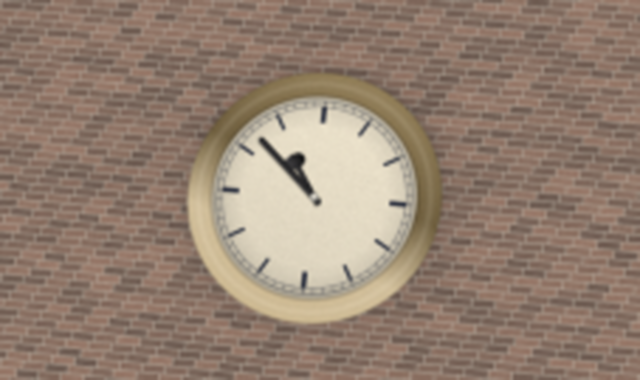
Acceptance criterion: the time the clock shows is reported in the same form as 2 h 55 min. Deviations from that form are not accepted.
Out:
10 h 52 min
